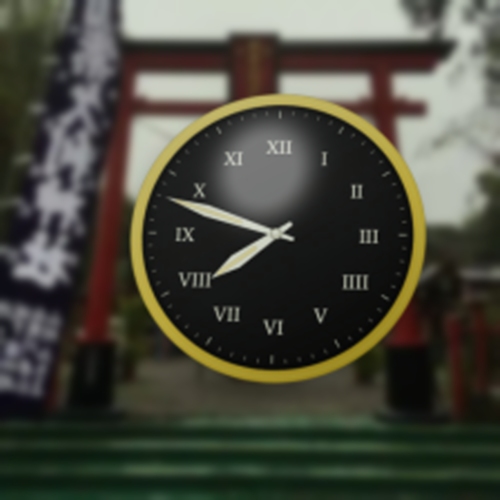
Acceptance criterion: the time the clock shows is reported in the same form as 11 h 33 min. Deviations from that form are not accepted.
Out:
7 h 48 min
